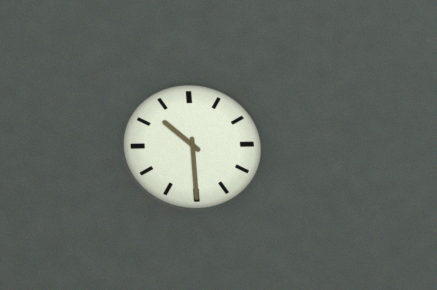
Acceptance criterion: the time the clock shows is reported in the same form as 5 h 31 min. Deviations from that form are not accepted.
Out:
10 h 30 min
